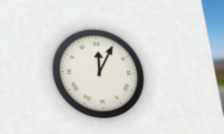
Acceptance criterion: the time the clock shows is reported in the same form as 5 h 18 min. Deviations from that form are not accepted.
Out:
12 h 05 min
